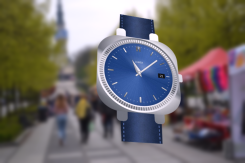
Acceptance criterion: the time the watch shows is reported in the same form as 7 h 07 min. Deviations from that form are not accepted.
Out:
11 h 08 min
